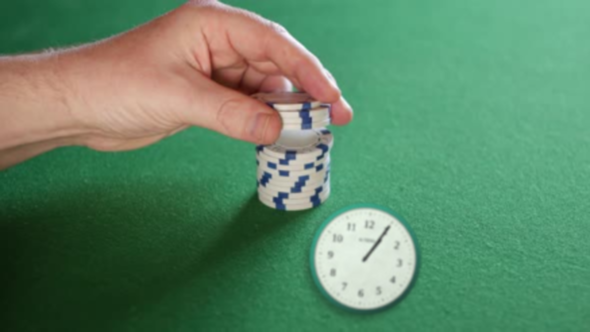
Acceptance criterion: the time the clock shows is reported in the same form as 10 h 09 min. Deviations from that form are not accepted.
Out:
1 h 05 min
